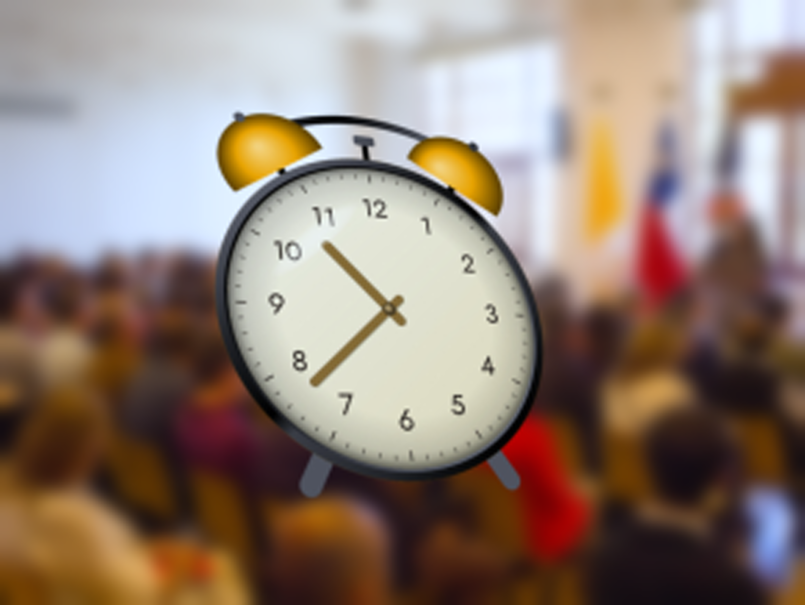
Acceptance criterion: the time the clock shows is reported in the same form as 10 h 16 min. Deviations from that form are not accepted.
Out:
10 h 38 min
